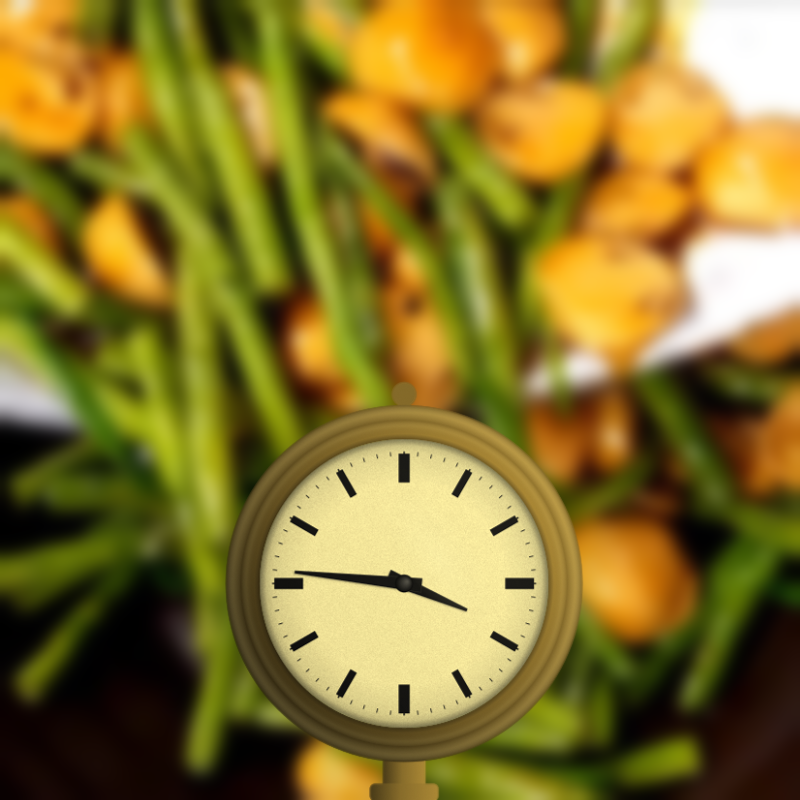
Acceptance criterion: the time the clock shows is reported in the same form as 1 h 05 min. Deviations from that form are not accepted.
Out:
3 h 46 min
